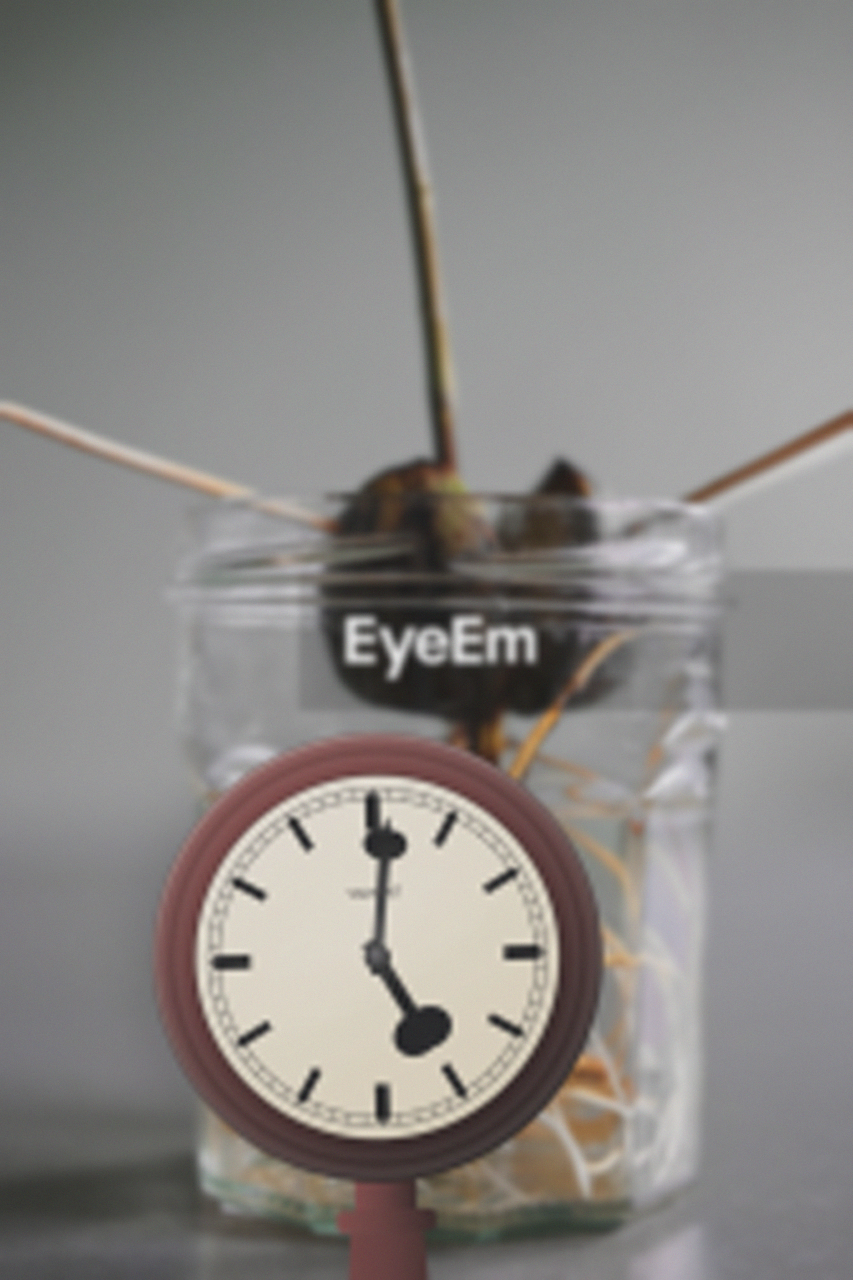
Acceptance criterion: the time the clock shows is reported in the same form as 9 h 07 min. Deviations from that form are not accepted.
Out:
5 h 01 min
